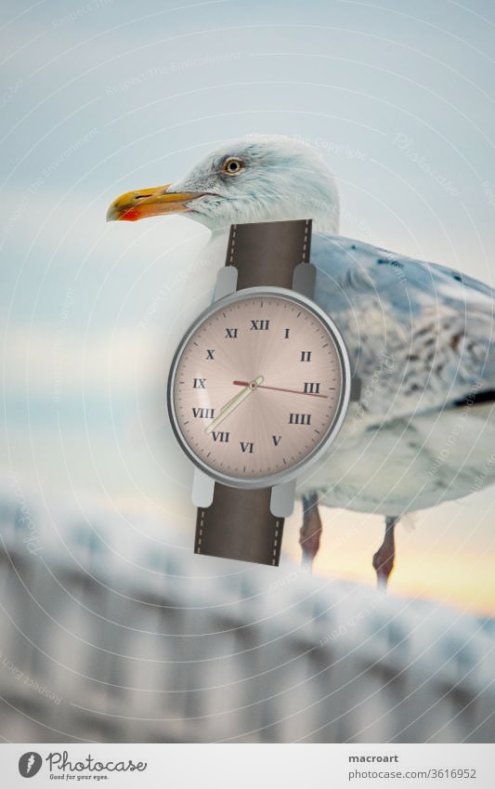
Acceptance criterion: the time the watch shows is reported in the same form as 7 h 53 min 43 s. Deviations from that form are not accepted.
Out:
7 h 37 min 16 s
